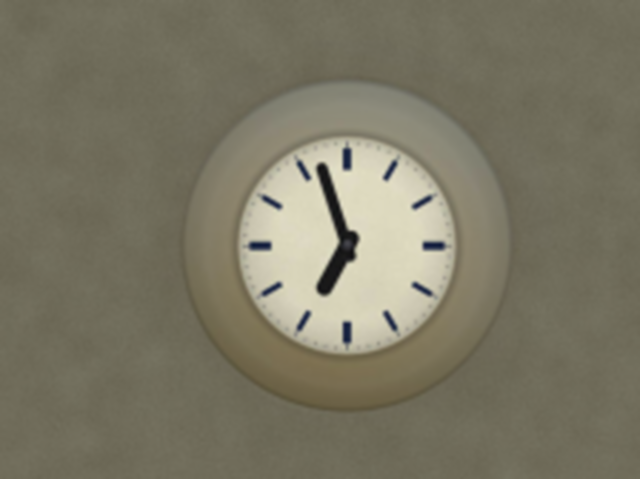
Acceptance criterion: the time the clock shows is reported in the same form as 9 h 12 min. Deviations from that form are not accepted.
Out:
6 h 57 min
